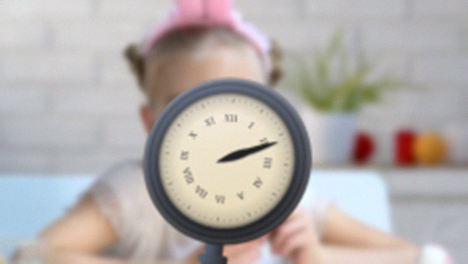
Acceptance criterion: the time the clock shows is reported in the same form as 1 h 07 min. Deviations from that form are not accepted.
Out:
2 h 11 min
